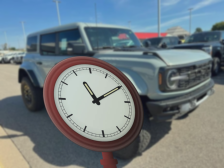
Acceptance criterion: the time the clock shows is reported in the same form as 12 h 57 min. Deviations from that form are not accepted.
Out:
11 h 10 min
